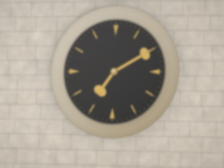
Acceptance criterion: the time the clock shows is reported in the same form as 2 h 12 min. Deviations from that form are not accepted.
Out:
7 h 10 min
